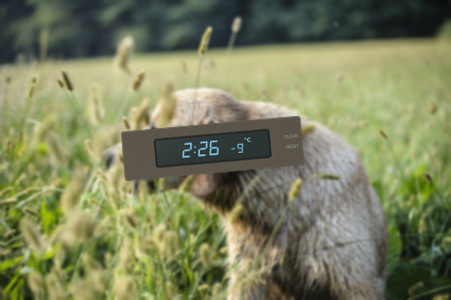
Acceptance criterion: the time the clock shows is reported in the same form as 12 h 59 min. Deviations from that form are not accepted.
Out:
2 h 26 min
